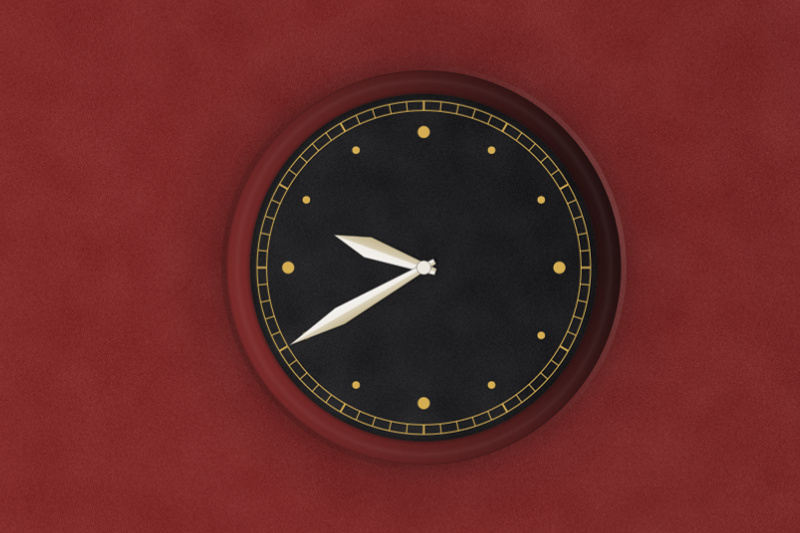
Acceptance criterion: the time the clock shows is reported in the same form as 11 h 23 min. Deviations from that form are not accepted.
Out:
9 h 40 min
